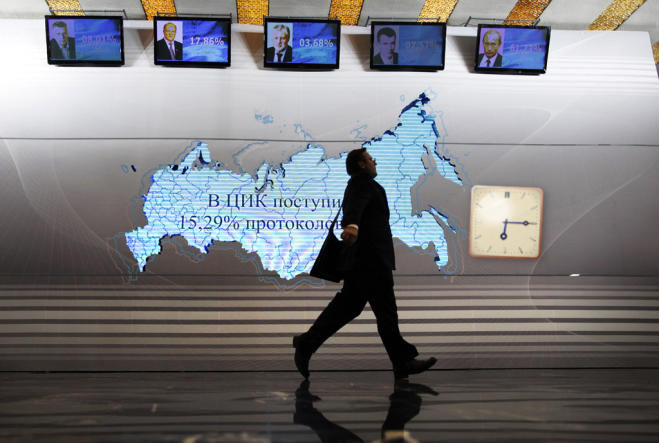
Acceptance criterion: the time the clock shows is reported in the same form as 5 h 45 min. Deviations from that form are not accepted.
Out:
6 h 15 min
